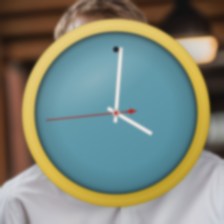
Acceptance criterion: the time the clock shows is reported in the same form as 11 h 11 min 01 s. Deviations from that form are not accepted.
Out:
4 h 00 min 44 s
